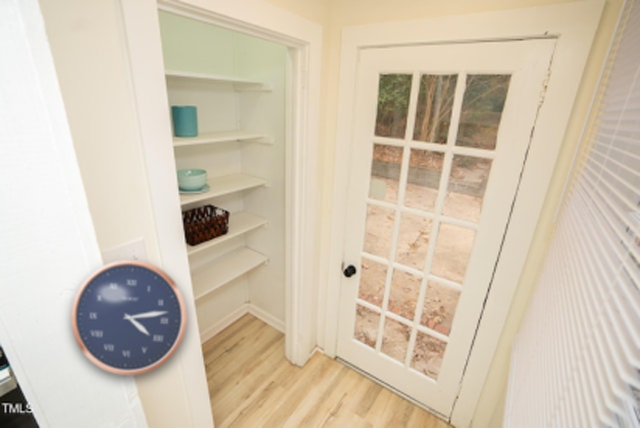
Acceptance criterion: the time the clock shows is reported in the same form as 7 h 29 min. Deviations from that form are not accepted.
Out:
4 h 13 min
